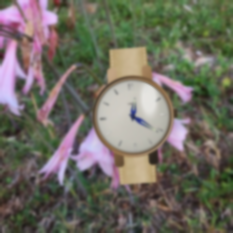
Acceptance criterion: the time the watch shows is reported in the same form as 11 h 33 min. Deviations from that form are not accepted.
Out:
12 h 21 min
